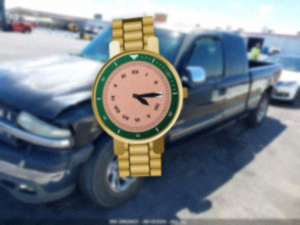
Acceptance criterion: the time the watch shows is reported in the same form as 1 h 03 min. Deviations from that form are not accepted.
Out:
4 h 15 min
